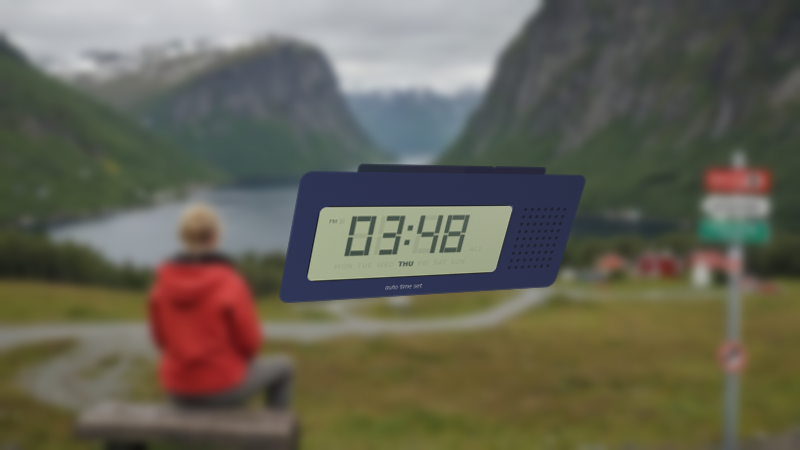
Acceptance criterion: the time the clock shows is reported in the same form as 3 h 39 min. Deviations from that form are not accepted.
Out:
3 h 48 min
